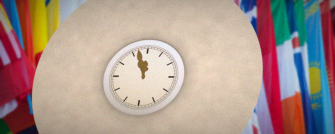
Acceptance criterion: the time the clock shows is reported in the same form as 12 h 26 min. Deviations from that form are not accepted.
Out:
11 h 57 min
